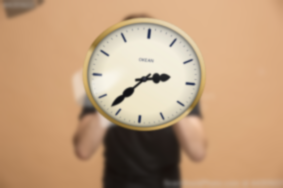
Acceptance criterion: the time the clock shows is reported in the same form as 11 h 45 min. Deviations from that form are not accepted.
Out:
2 h 37 min
